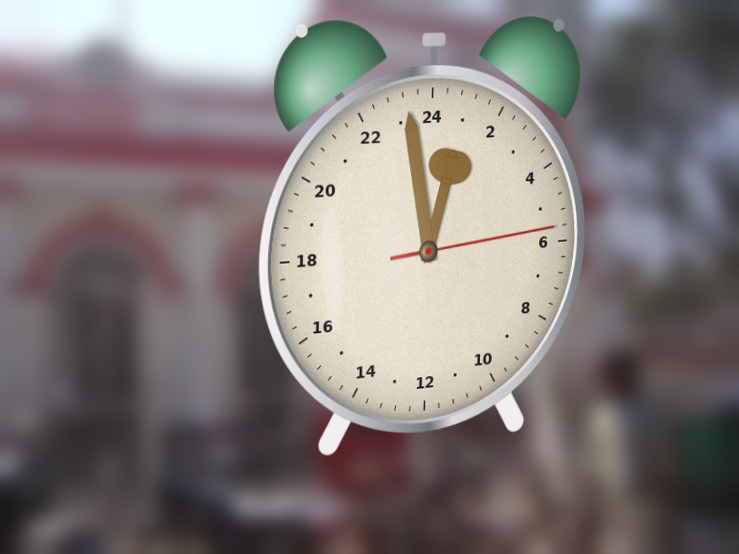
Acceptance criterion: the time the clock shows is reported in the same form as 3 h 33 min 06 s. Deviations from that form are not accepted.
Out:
0 h 58 min 14 s
